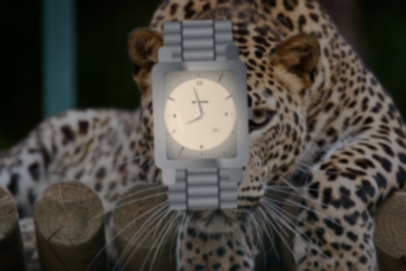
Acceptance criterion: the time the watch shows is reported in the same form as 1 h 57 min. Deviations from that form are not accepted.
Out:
7 h 58 min
